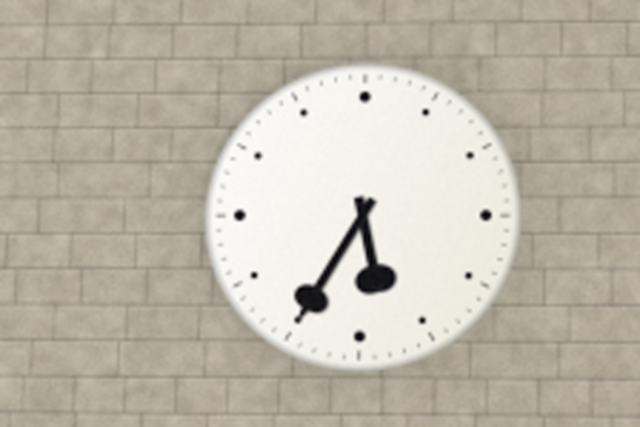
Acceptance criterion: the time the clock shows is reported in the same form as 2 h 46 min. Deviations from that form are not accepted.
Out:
5 h 35 min
